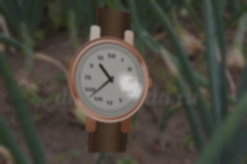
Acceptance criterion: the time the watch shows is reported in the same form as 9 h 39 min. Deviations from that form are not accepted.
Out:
10 h 38 min
